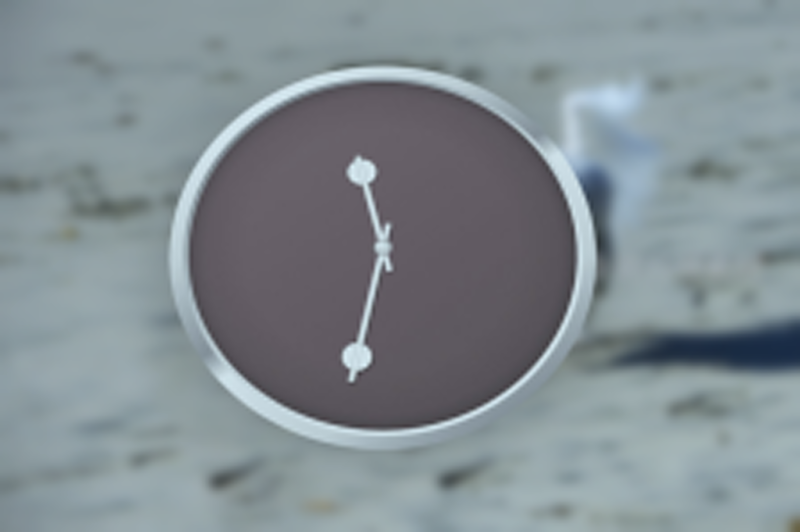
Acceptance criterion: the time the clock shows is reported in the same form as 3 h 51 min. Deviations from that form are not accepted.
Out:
11 h 32 min
